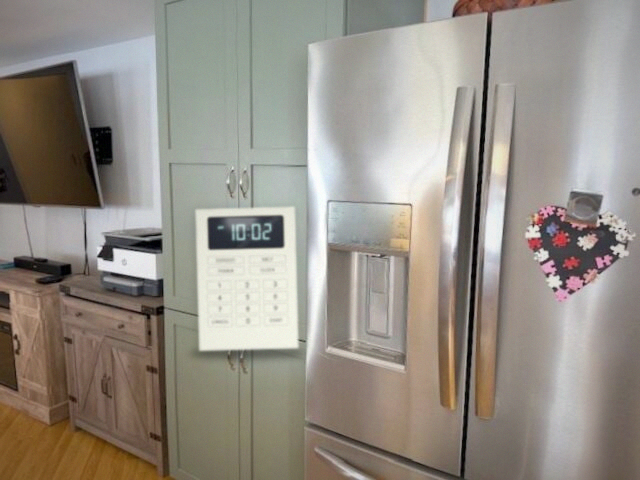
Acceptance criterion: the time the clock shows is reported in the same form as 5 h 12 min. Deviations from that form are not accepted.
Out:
10 h 02 min
